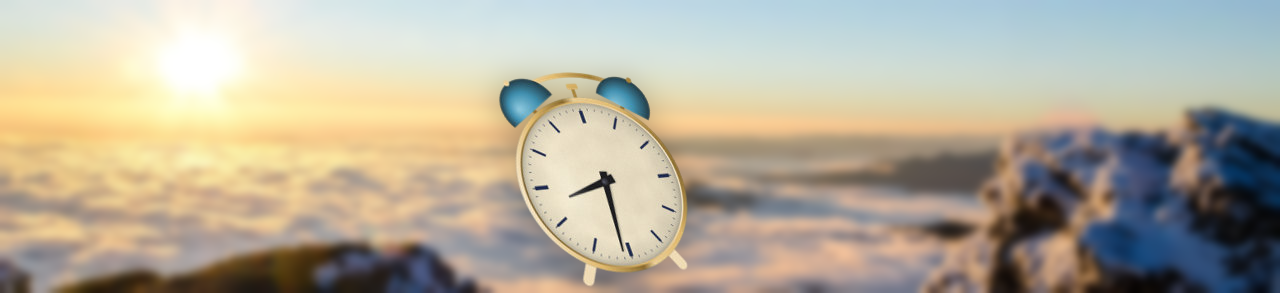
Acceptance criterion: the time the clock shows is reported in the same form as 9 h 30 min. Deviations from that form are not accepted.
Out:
8 h 31 min
